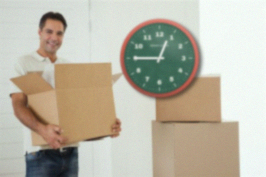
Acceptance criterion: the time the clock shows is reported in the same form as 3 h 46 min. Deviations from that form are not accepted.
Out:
12 h 45 min
